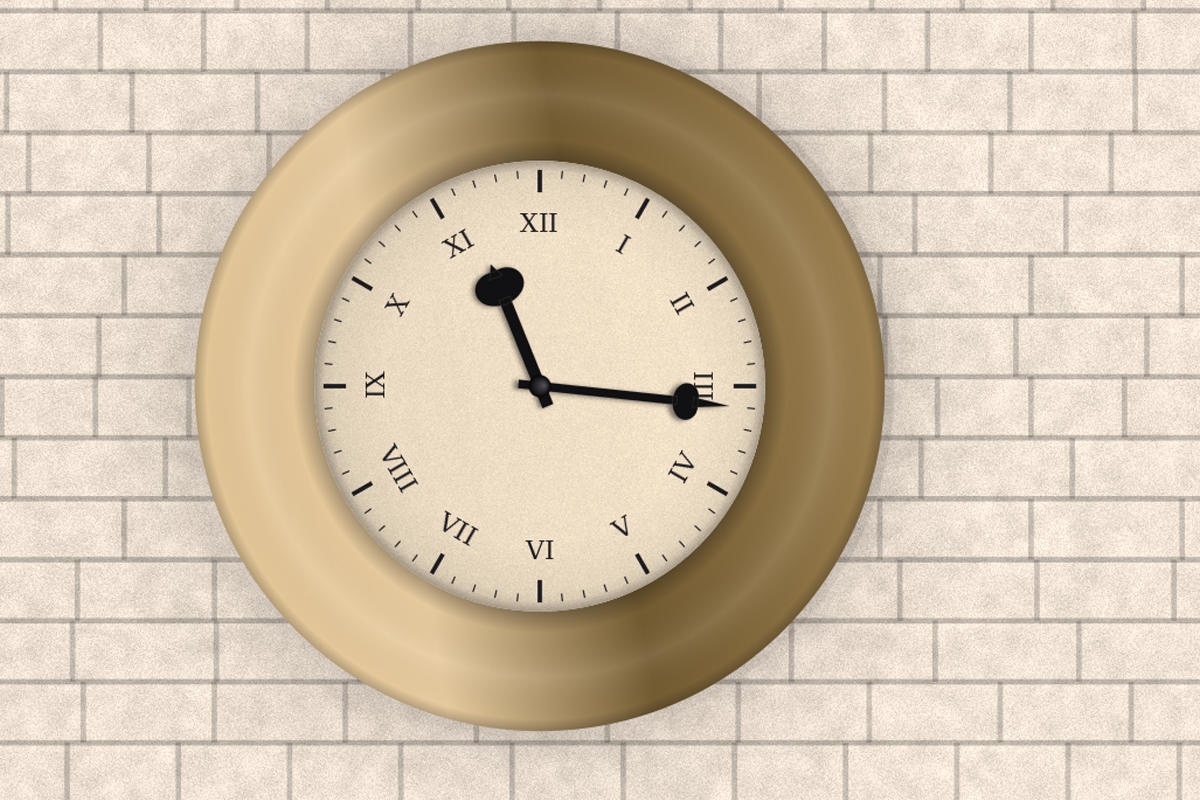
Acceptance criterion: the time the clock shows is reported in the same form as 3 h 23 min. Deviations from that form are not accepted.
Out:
11 h 16 min
